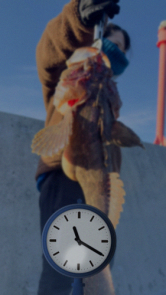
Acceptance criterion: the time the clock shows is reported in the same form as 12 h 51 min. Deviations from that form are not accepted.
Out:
11 h 20 min
